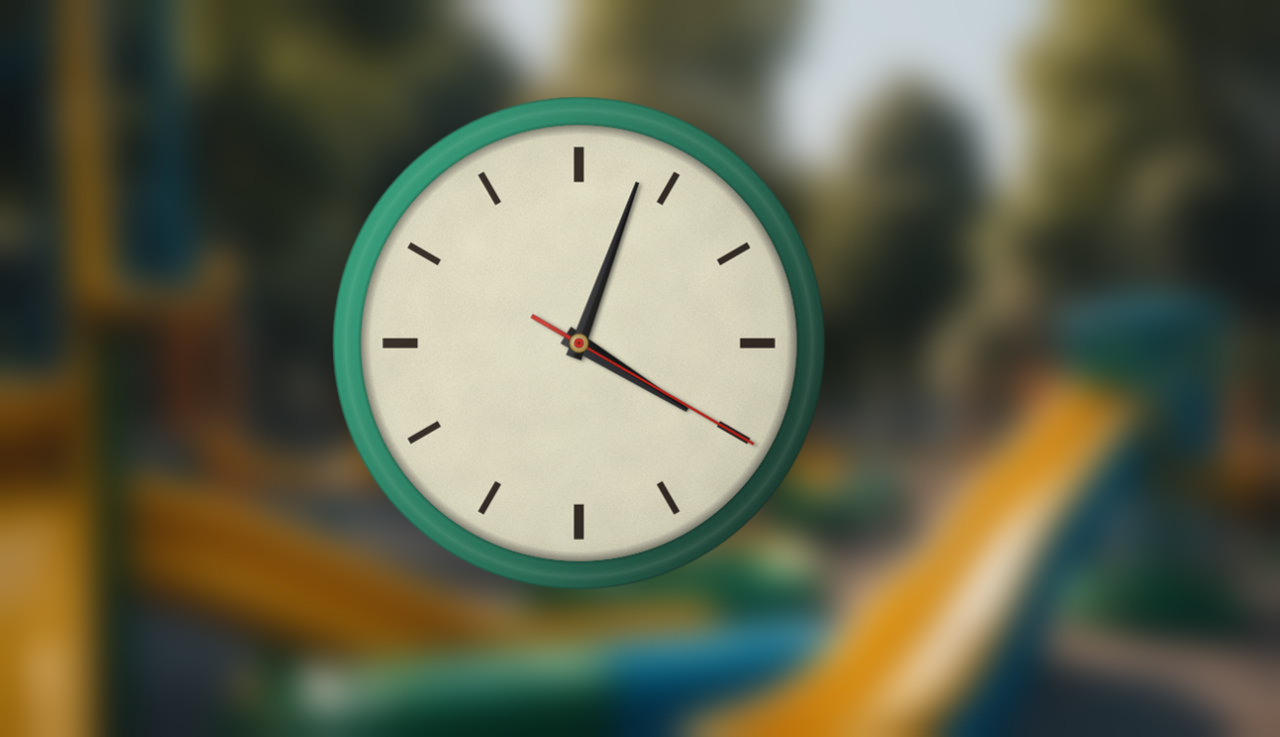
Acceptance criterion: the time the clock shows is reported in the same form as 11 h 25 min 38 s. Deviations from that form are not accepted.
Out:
4 h 03 min 20 s
